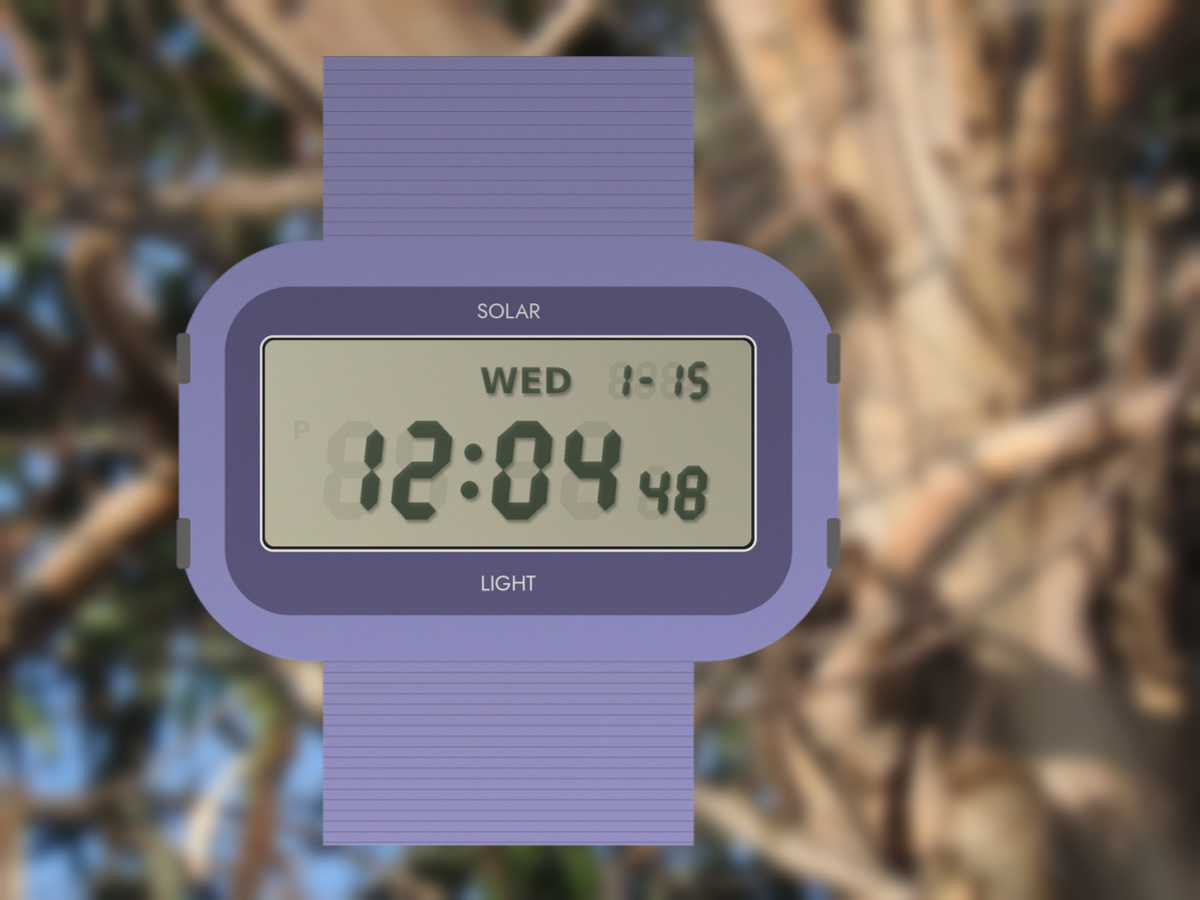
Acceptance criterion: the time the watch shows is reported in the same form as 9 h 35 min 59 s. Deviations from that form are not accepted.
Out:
12 h 04 min 48 s
